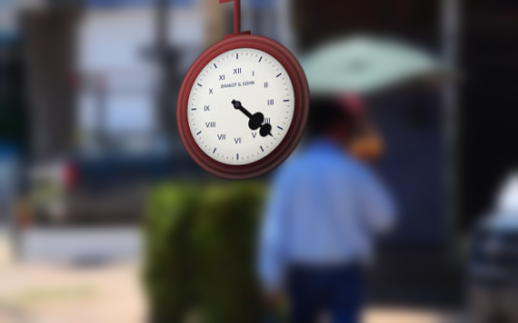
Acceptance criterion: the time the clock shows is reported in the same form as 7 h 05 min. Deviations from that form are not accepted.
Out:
4 h 22 min
